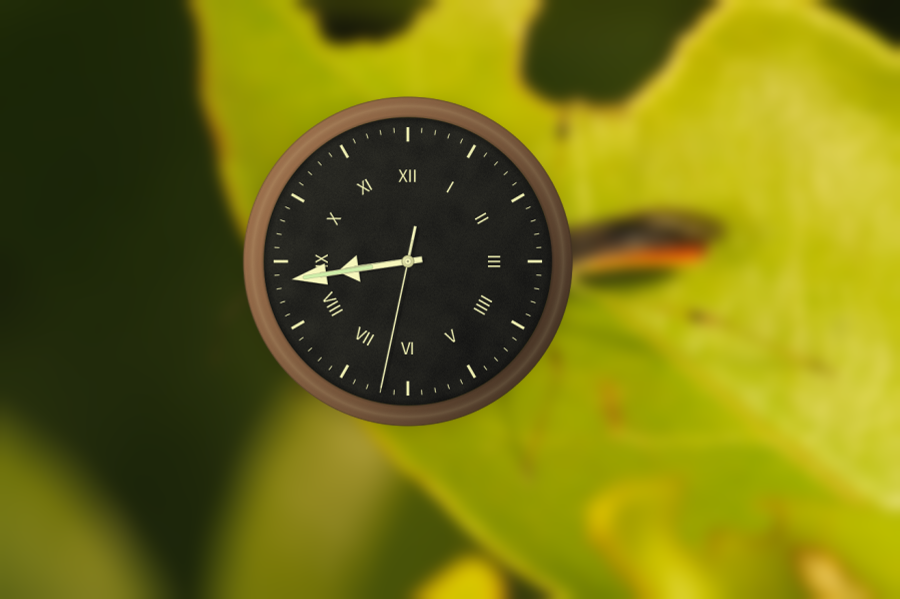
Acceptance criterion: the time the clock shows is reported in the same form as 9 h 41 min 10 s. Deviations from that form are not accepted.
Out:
8 h 43 min 32 s
